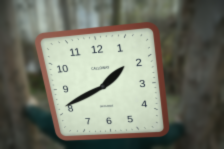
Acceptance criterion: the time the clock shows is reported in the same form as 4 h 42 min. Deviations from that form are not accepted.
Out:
1 h 41 min
